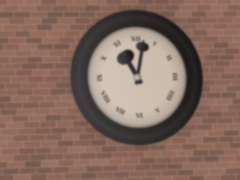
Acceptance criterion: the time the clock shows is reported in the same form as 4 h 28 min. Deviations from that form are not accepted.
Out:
11 h 02 min
